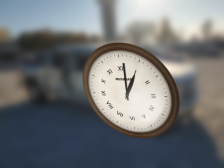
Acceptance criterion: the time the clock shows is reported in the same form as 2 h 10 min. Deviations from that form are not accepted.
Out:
1 h 01 min
